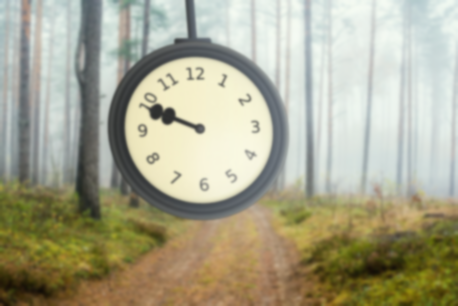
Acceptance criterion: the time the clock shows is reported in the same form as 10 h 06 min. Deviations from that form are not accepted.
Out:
9 h 49 min
